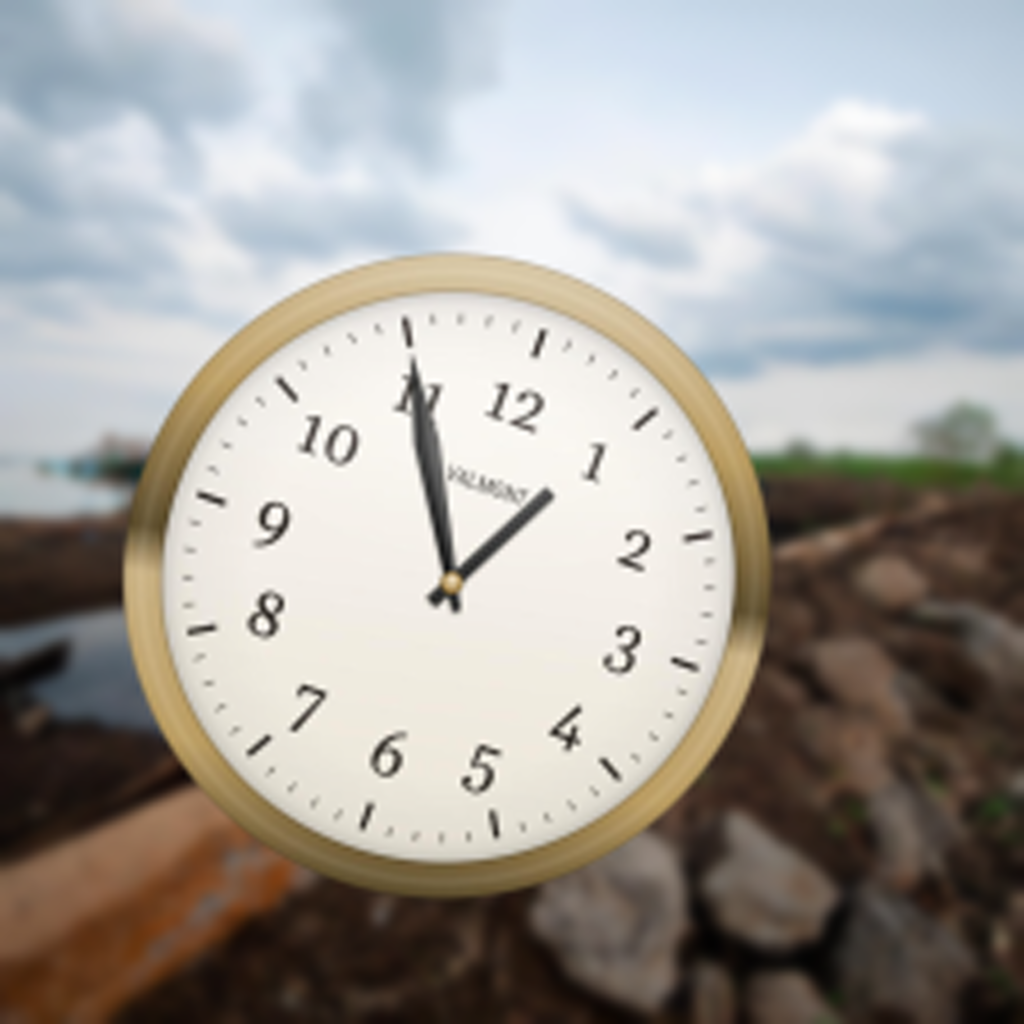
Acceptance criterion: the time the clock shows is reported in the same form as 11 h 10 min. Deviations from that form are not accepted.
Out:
12 h 55 min
